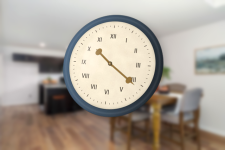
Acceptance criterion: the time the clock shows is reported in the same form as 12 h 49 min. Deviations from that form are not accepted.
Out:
10 h 21 min
